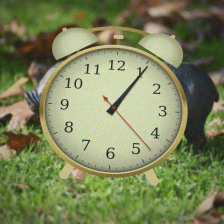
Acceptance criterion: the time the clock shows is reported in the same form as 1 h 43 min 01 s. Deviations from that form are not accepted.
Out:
1 h 05 min 23 s
